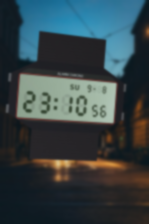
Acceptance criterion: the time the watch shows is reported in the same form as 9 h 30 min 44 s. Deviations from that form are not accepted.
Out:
23 h 10 min 56 s
